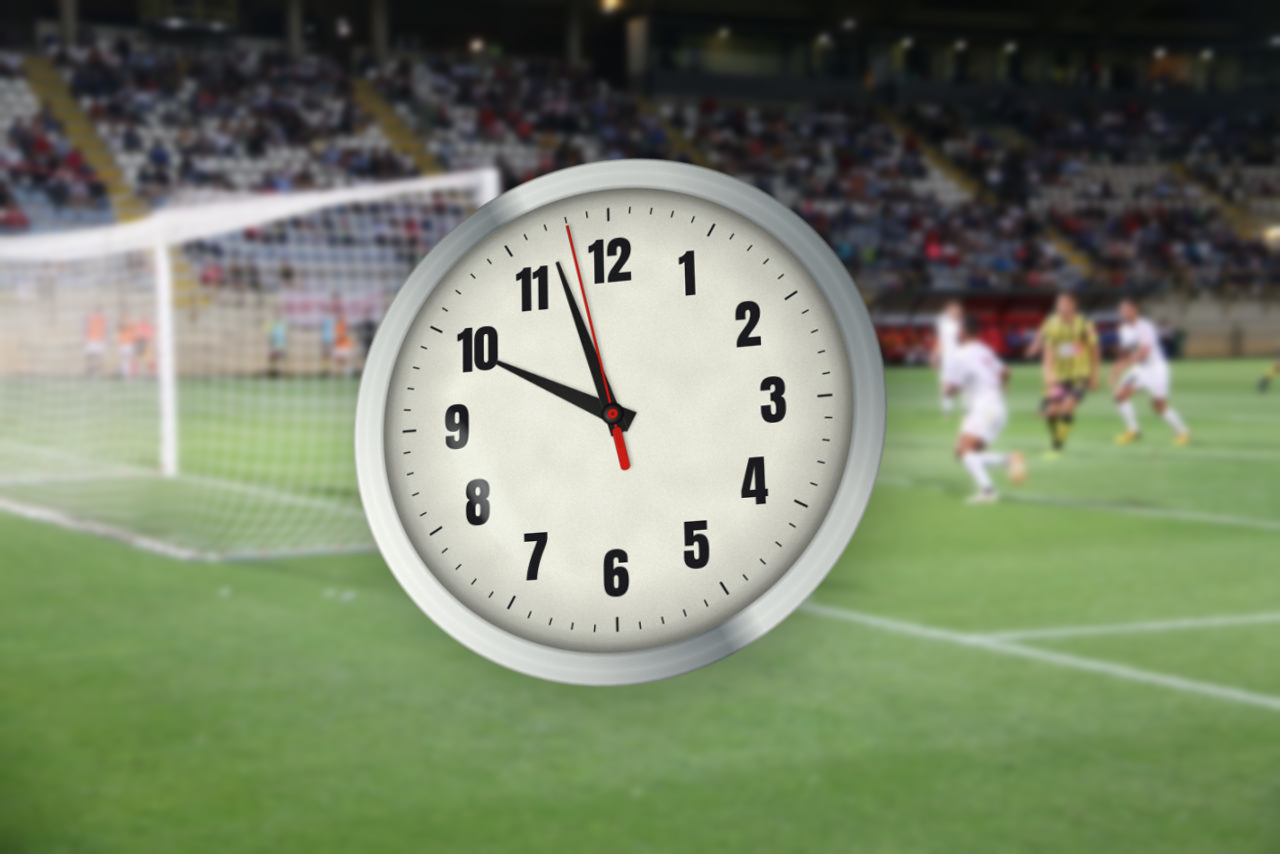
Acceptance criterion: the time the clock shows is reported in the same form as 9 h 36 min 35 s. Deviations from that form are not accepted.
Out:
9 h 56 min 58 s
